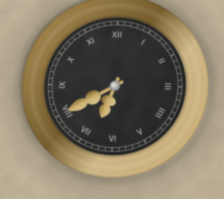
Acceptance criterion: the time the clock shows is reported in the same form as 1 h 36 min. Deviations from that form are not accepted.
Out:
6 h 40 min
